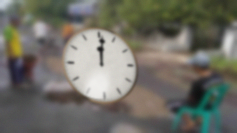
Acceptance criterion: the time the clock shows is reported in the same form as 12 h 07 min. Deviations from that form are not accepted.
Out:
12 h 01 min
